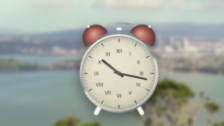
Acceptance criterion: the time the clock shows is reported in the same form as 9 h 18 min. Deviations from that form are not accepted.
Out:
10 h 17 min
